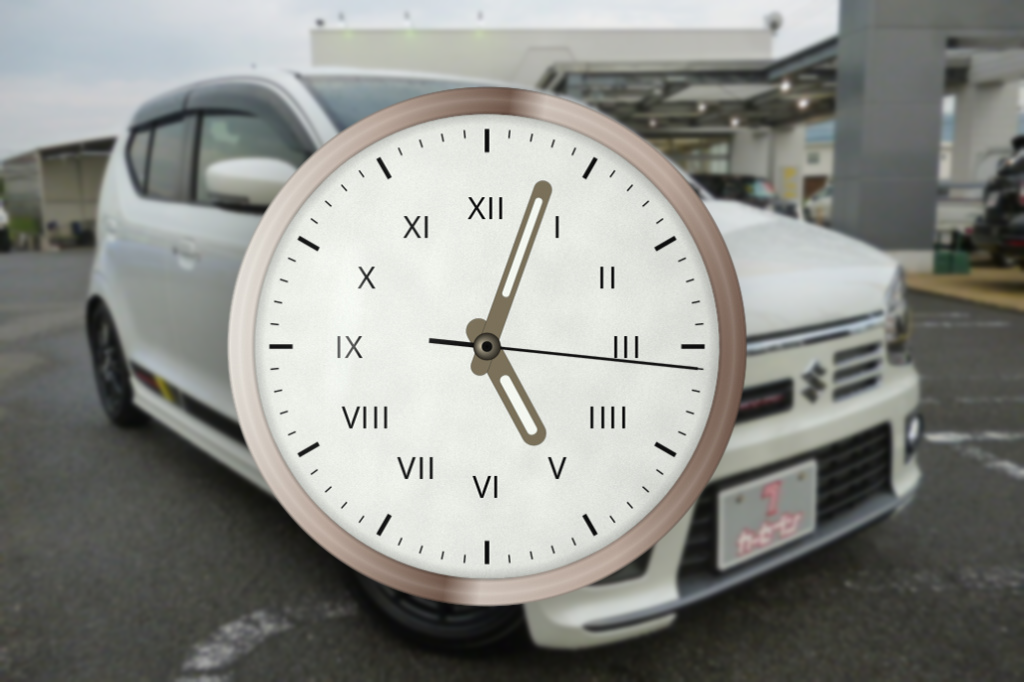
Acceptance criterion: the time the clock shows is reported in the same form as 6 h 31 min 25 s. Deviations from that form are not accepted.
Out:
5 h 03 min 16 s
